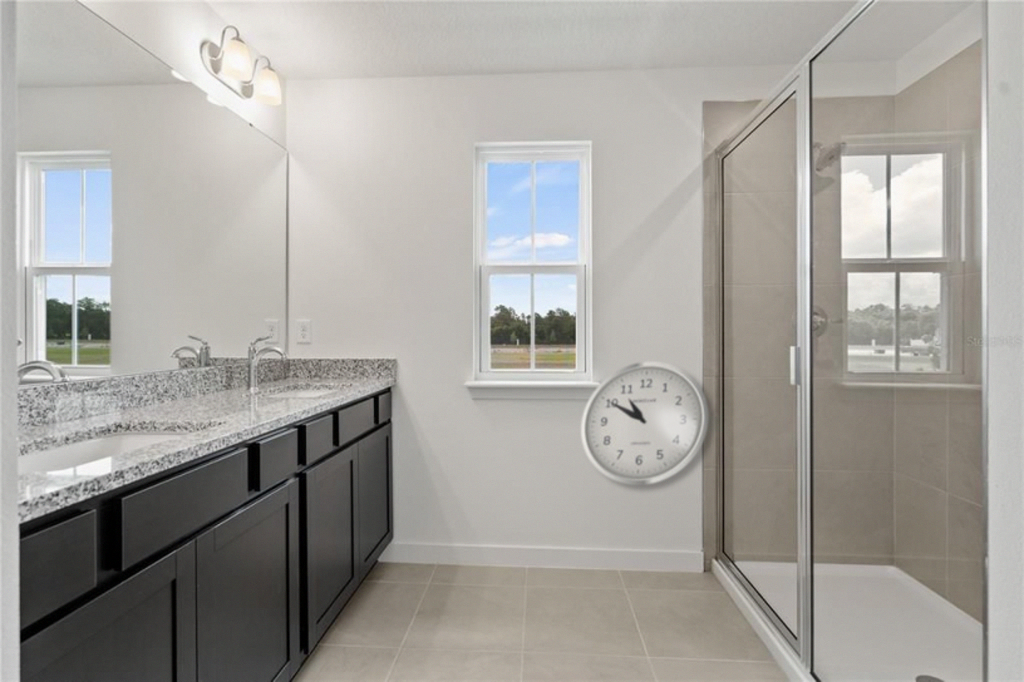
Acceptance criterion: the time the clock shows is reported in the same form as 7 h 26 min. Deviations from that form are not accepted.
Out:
10 h 50 min
